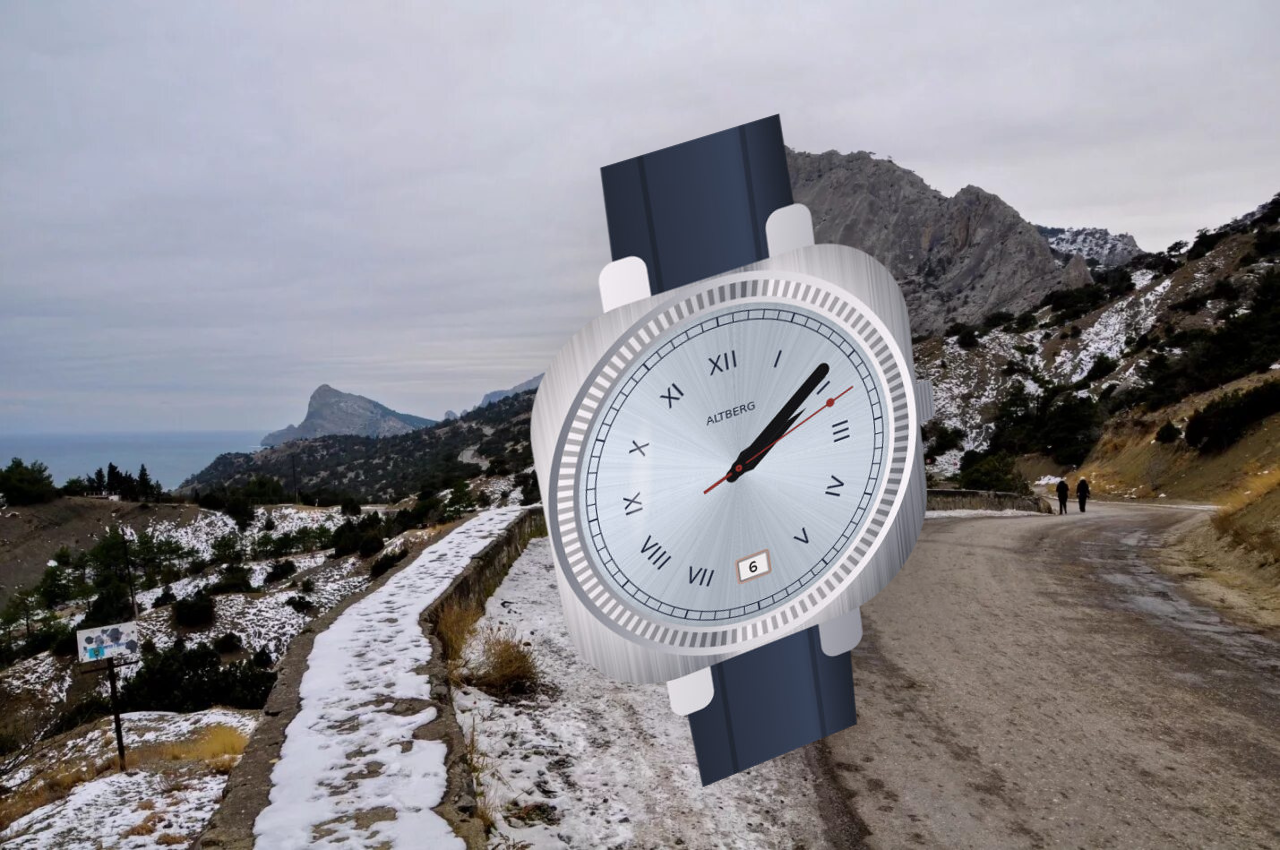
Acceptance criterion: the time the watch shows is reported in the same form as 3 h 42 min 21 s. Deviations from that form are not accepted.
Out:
2 h 09 min 12 s
